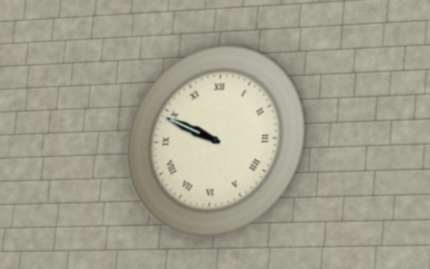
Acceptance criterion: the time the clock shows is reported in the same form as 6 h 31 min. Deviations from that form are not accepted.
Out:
9 h 49 min
